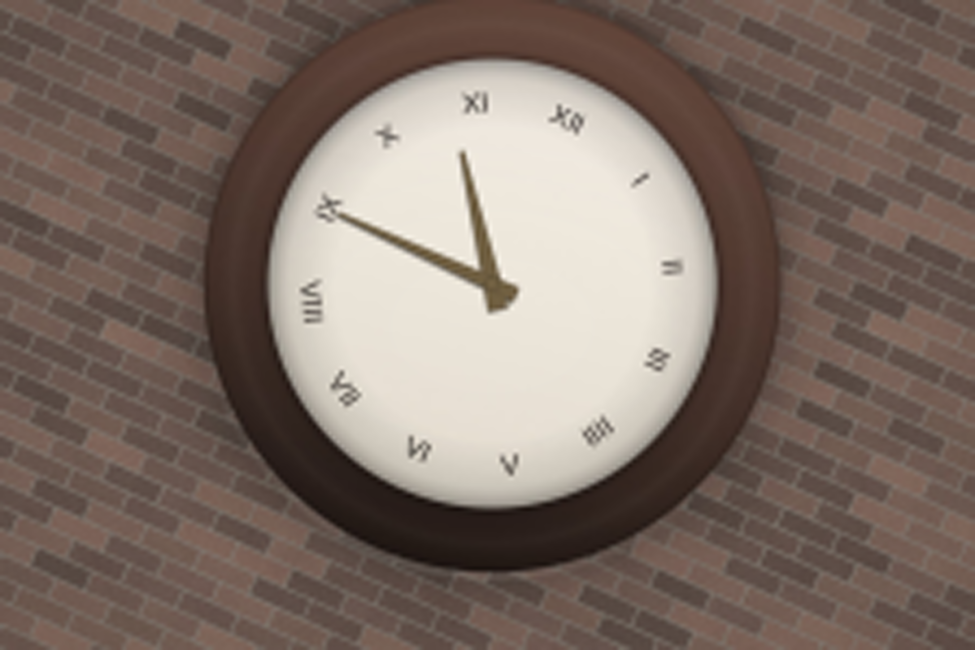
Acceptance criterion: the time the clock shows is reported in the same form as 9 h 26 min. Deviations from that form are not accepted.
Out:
10 h 45 min
